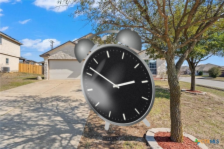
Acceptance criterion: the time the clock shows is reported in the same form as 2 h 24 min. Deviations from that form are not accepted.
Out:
2 h 52 min
